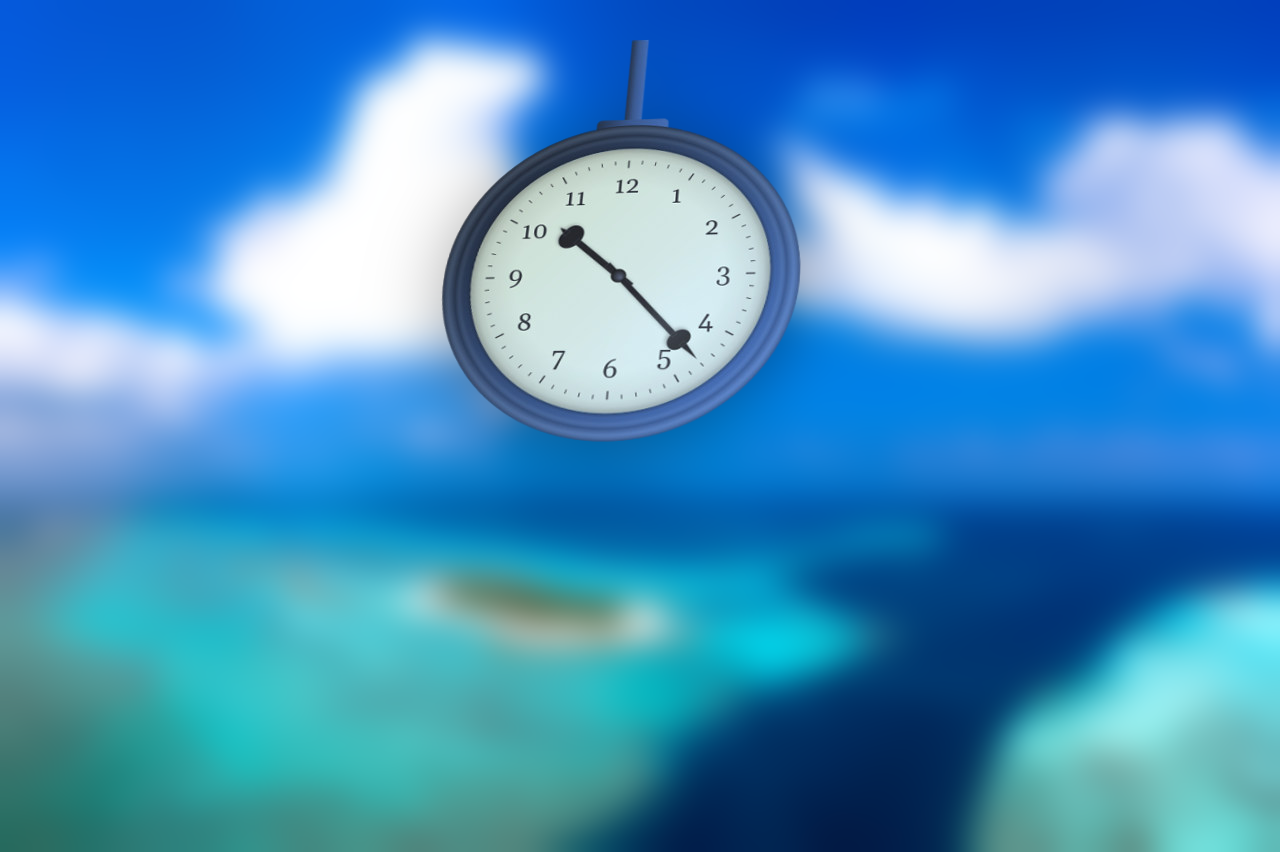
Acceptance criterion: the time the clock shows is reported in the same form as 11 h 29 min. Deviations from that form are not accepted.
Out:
10 h 23 min
